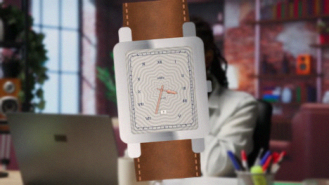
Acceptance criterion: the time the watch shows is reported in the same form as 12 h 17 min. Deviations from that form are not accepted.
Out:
3 h 33 min
